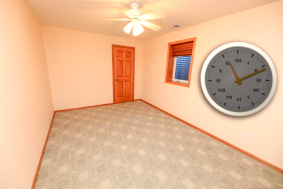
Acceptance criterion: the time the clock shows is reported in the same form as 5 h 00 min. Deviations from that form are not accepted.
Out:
11 h 11 min
